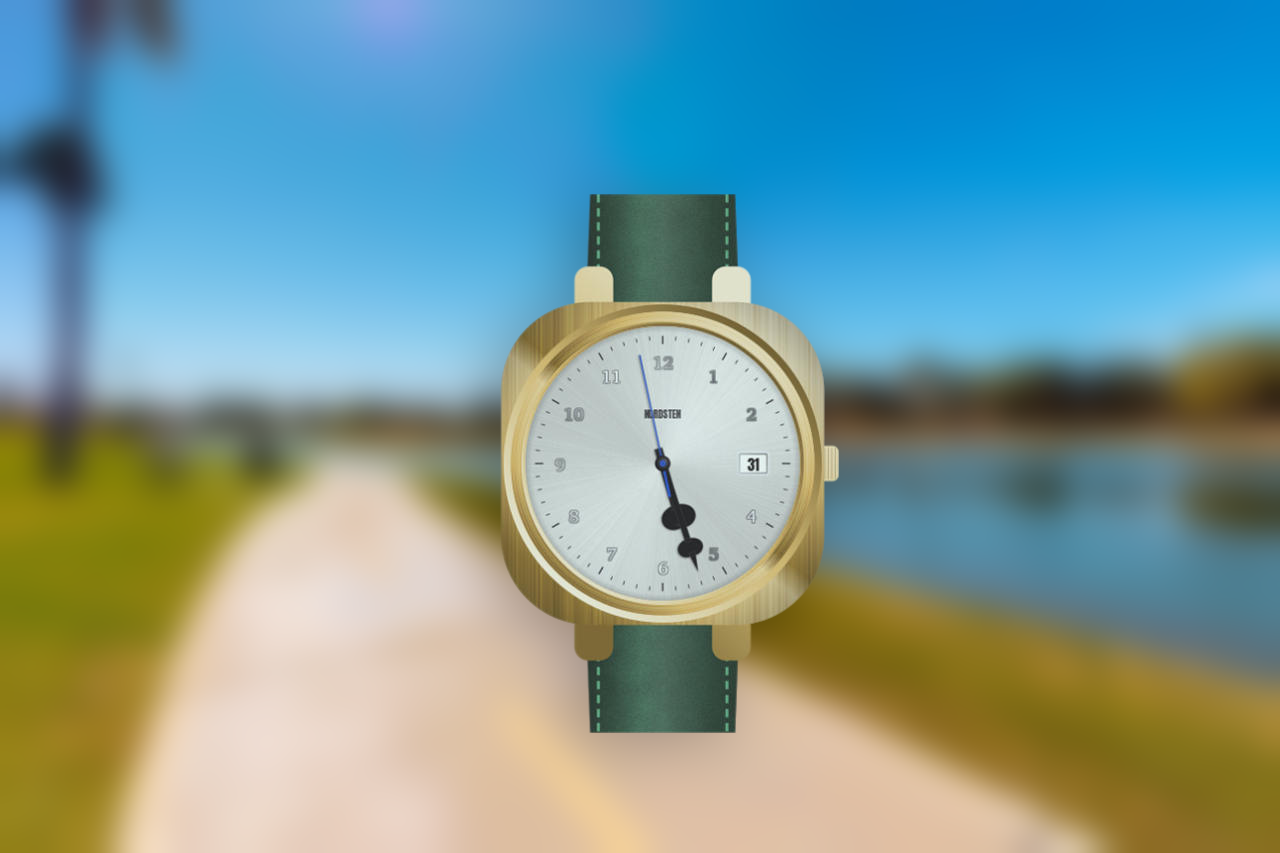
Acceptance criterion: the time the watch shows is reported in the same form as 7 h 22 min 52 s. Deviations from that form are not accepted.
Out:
5 h 26 min 58 s
